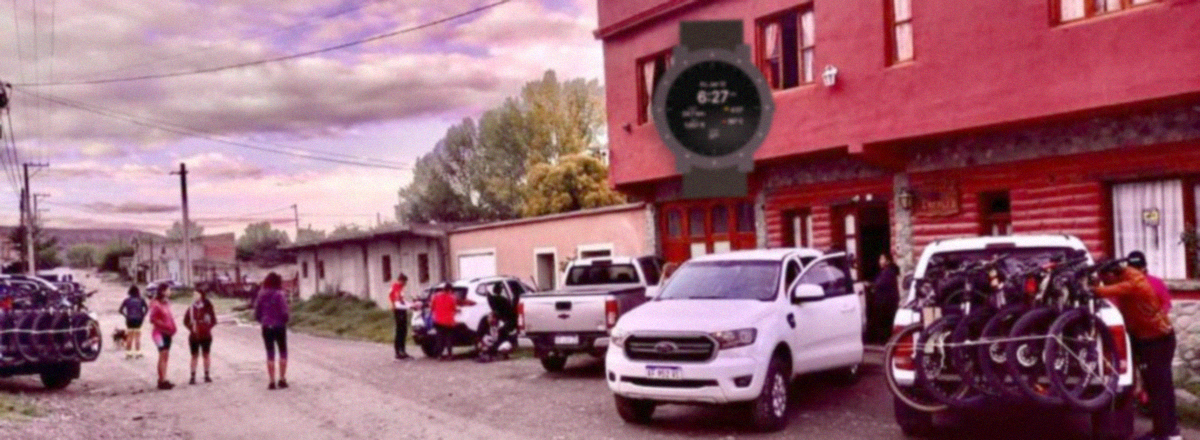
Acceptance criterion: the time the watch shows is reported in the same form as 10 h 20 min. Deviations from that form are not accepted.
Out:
6 h 27 min
